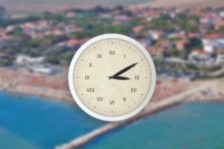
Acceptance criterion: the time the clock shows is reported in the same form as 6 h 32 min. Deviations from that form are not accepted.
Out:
3 h 10 min
